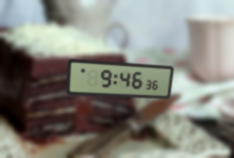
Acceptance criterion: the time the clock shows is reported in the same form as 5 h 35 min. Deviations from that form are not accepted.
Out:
9 h 46 min
